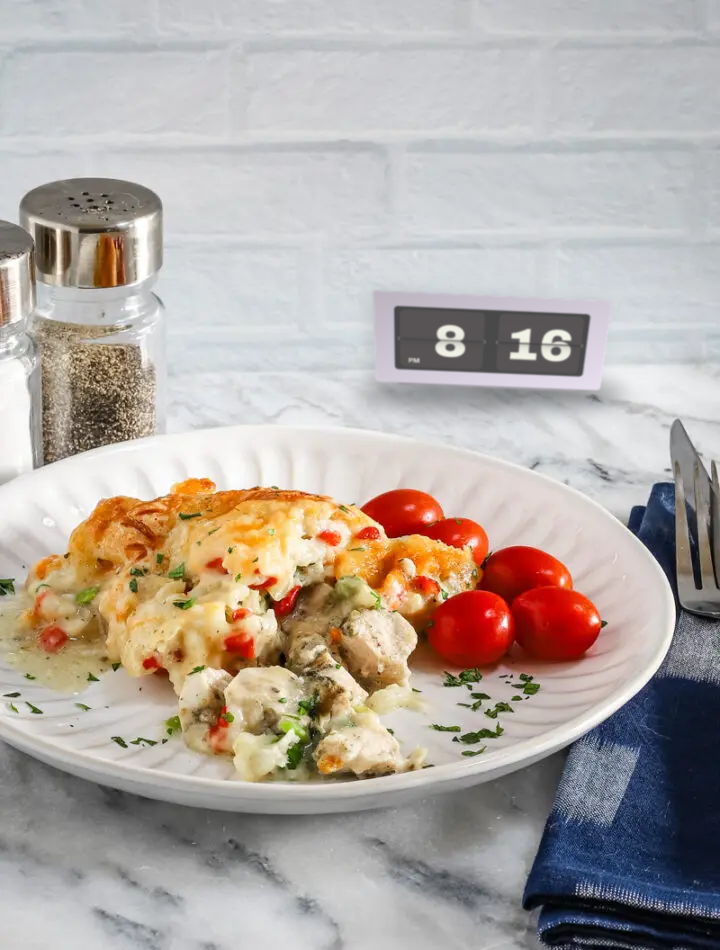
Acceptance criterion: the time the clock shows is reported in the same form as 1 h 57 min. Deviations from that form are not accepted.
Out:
8 h 16 min
